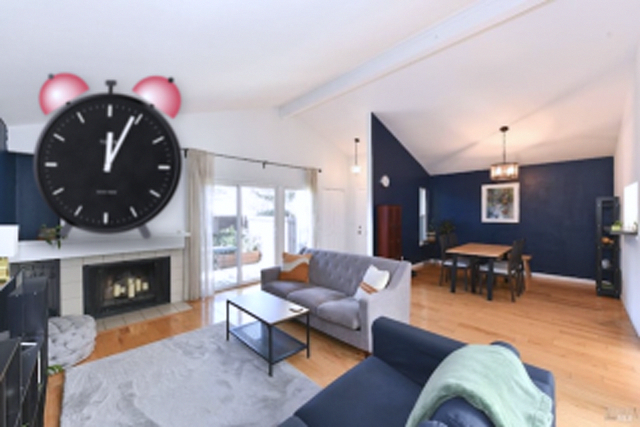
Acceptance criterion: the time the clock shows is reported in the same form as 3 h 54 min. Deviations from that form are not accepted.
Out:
12 h 04 min
